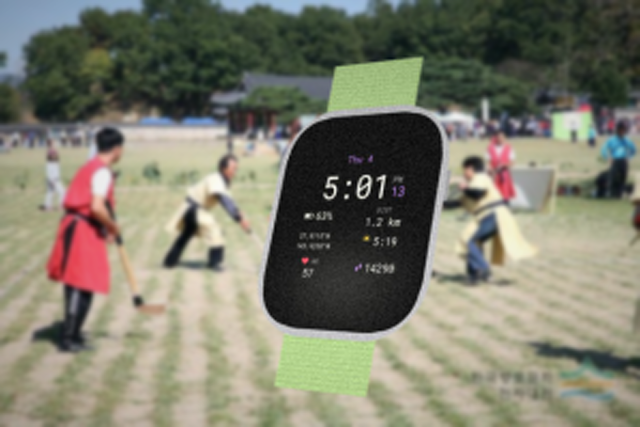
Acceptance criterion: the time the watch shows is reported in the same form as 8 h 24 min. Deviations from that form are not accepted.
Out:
5 h 01 min
